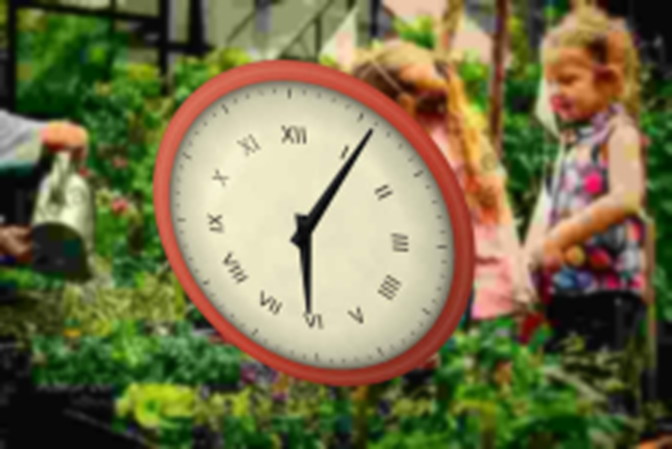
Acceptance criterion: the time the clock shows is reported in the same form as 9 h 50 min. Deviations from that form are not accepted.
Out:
6 h 06 min
